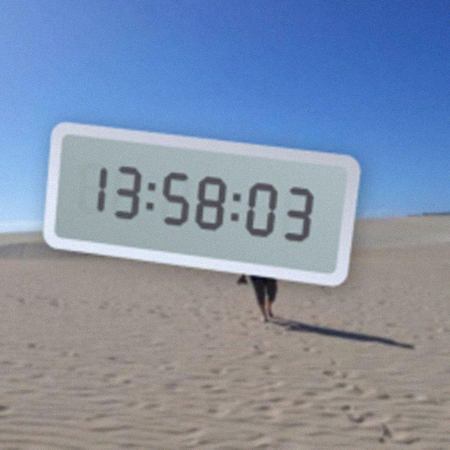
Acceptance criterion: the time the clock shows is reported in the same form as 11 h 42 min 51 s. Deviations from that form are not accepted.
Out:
13 h 58 min 03 s
